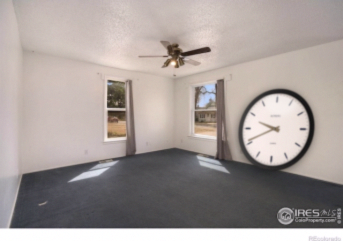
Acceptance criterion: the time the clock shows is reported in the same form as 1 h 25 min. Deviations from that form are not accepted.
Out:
9 h 41 min
